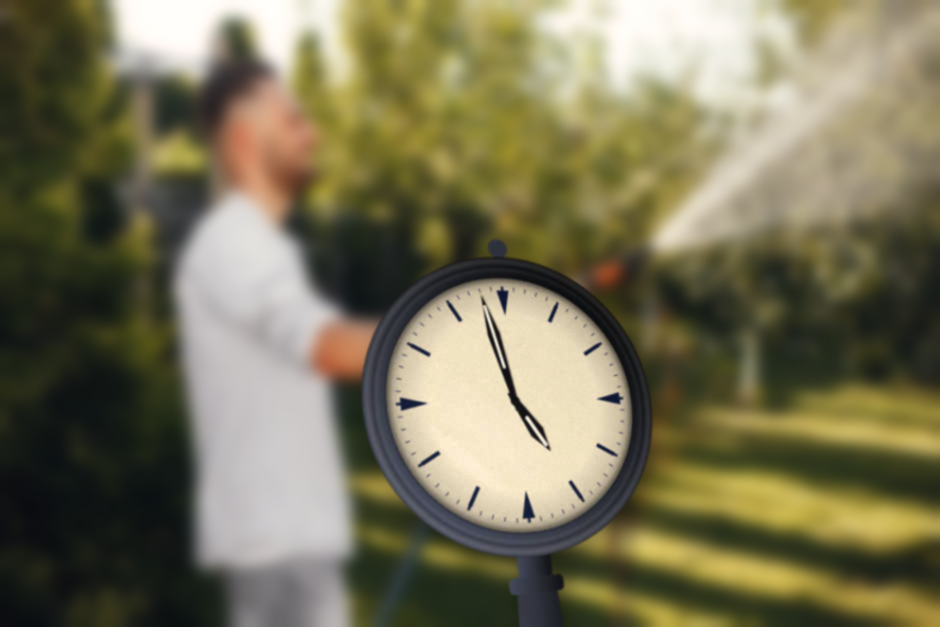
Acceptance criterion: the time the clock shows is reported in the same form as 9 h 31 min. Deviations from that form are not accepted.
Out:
4 h 58 min
